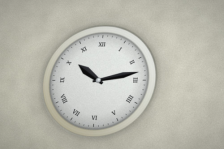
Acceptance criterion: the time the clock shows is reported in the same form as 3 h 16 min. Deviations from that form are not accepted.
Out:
10 h 13 min
